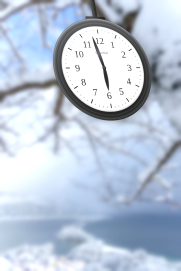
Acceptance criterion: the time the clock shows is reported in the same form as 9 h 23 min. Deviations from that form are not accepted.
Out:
5 h 58 min
